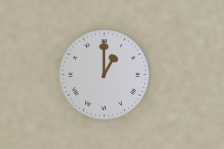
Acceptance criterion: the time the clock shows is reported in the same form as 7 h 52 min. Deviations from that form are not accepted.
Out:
1 h 00 min
